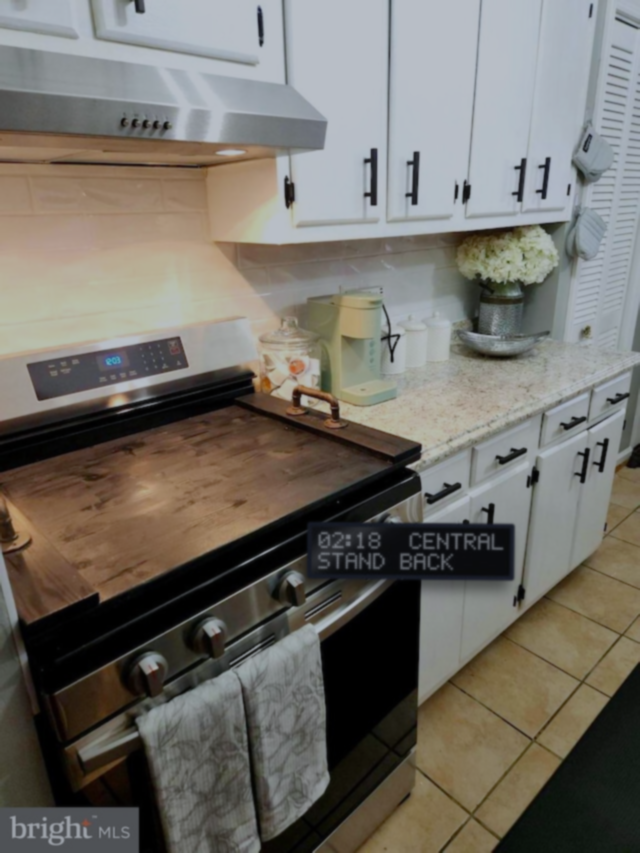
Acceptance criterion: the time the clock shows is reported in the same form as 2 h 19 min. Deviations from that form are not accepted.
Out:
2 h 18 min
